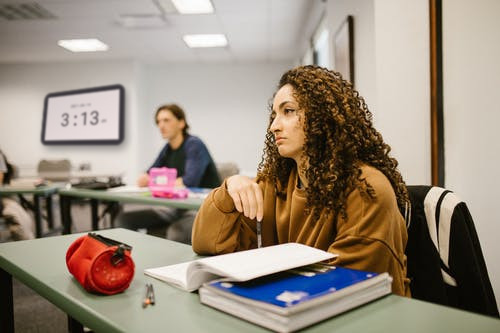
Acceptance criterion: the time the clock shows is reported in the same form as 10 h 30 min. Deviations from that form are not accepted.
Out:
3 h 13 min
